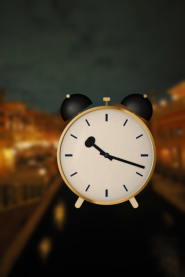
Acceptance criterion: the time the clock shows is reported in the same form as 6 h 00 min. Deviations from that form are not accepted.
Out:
10 h 18 min
